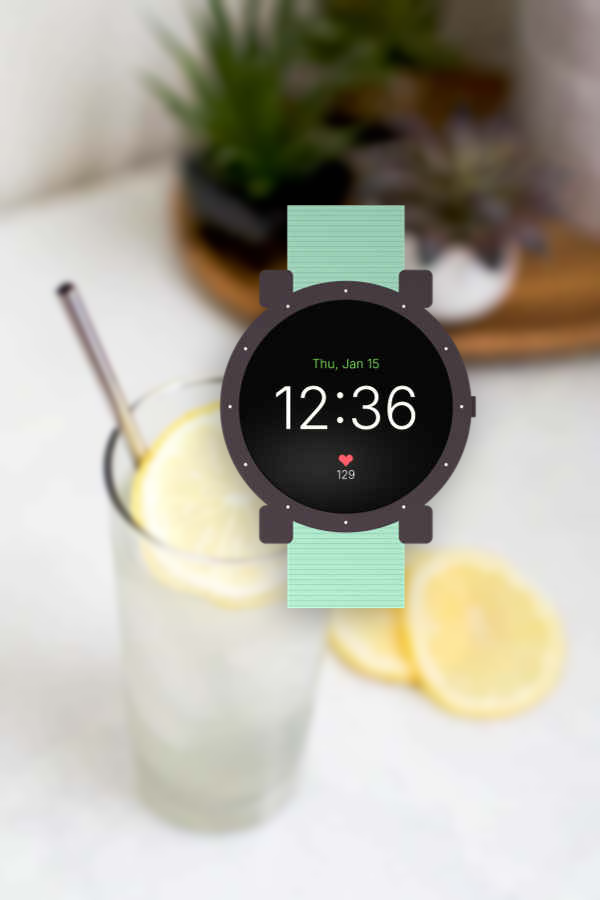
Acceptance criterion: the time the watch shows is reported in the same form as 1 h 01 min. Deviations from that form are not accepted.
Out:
12 h 36 min
